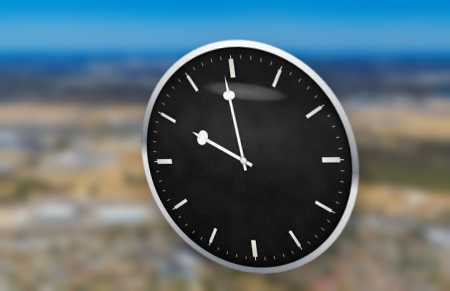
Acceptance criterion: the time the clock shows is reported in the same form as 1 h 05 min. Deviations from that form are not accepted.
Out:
9 h 59 min
